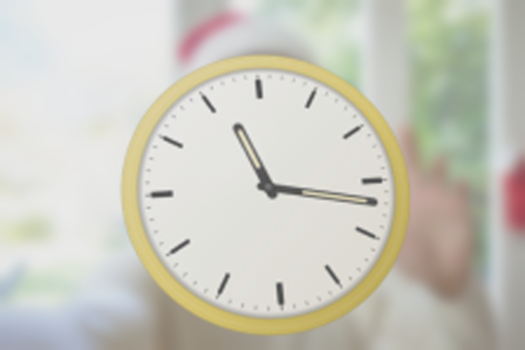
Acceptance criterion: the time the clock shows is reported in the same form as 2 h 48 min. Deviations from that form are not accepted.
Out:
11 h 17 min
